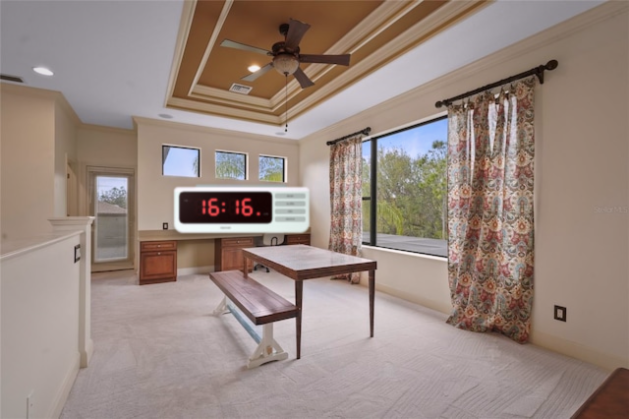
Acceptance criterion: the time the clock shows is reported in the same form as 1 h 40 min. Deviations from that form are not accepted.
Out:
16 h 16 min
